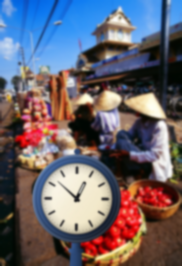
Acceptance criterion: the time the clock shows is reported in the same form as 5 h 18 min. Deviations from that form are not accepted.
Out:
12 h 52 min
